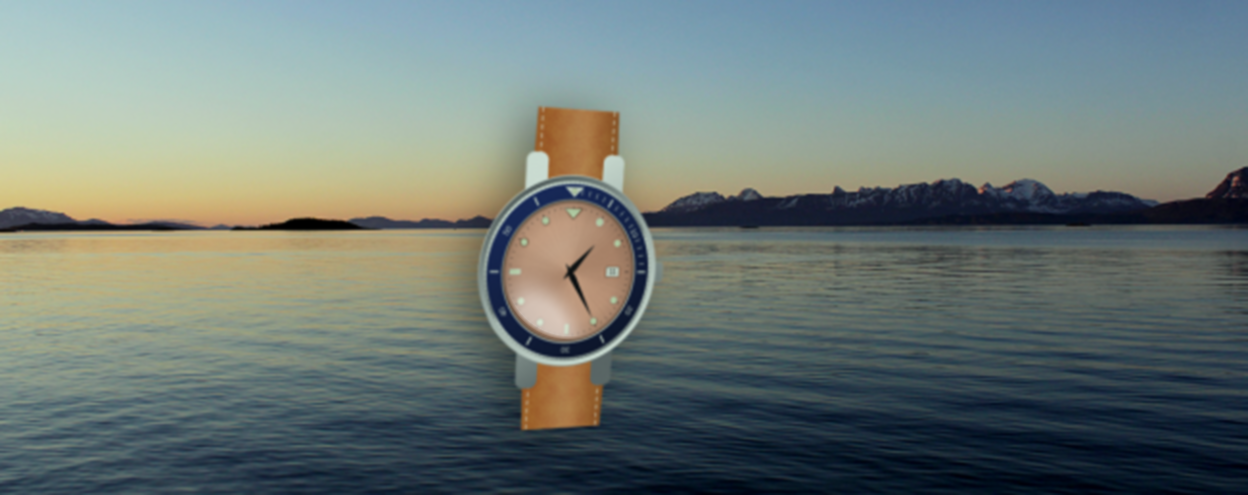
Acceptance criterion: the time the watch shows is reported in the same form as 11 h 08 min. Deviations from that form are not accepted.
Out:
1 h 25 min
